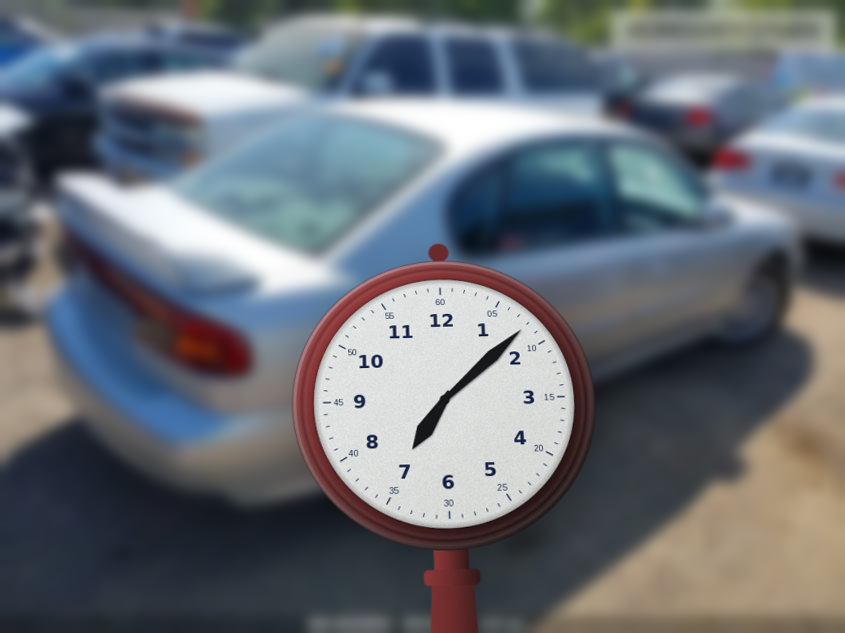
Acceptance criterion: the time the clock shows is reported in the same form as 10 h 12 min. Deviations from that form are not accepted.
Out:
7 h 08 min
